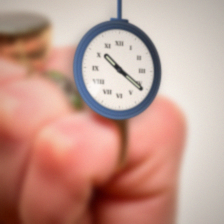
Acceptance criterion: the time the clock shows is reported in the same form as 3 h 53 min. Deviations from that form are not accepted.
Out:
10 h 21 min
